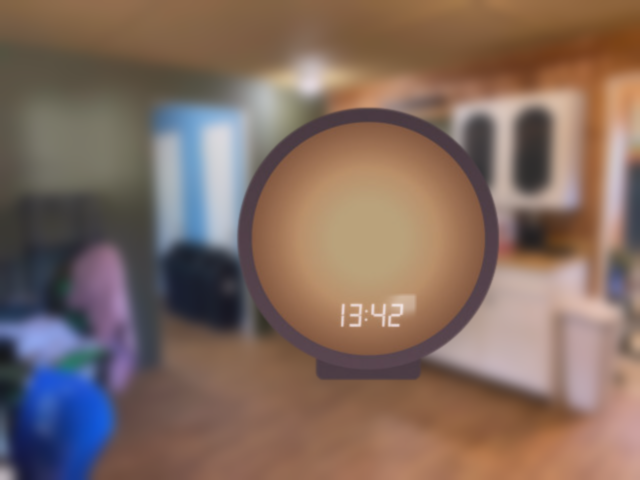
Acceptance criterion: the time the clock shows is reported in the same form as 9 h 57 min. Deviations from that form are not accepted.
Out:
13 h 42 min
